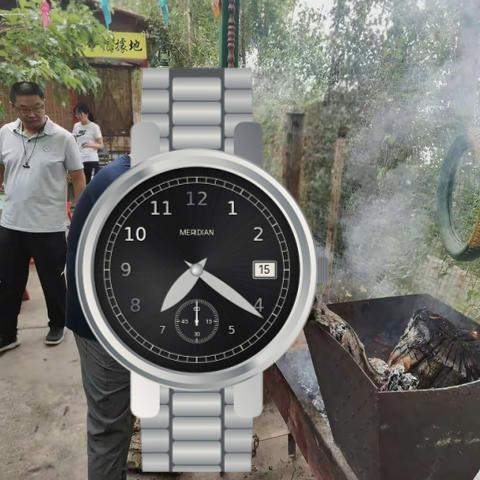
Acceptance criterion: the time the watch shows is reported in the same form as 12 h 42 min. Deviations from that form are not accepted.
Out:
7 h 21 min
